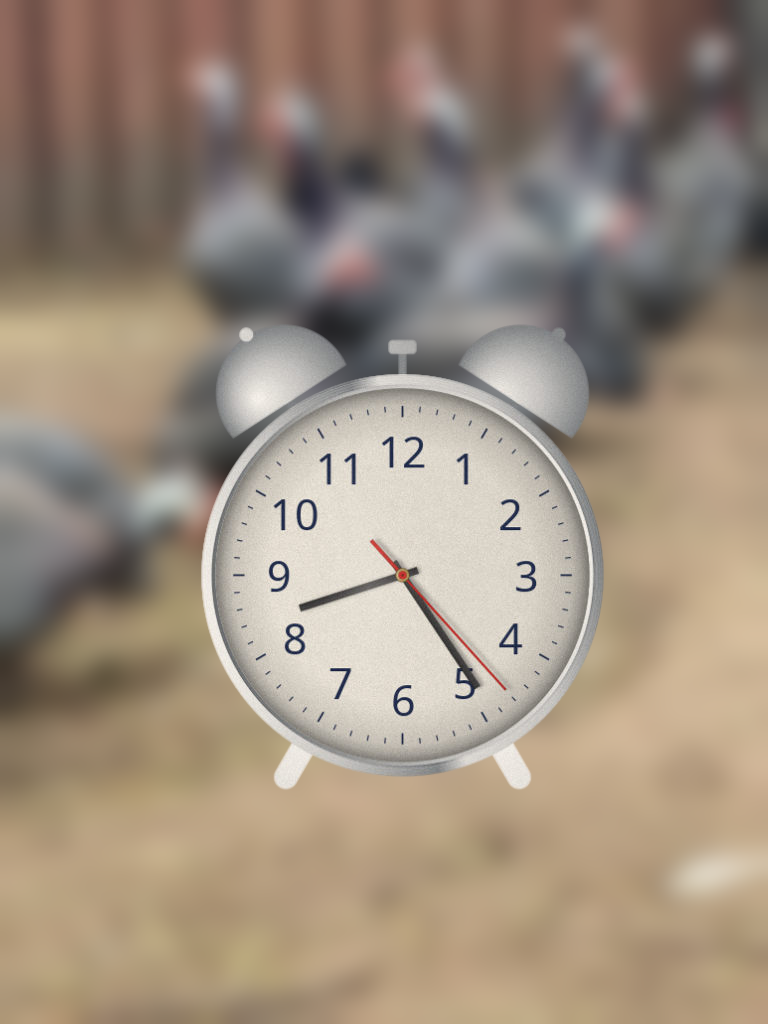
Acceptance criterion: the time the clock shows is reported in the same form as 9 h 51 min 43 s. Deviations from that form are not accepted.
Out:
8 h 24 min 23 s
